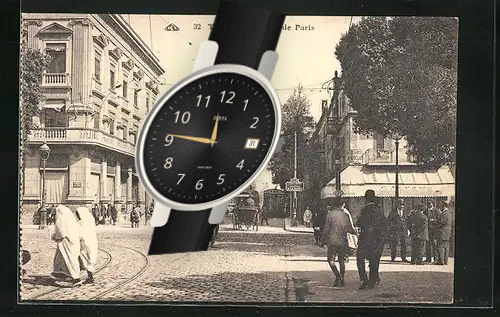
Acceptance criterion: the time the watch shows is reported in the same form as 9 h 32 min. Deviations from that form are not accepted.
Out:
11 h 46 min
